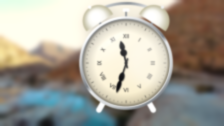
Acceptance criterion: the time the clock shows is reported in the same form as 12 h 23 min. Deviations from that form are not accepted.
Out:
11 h 33 min
